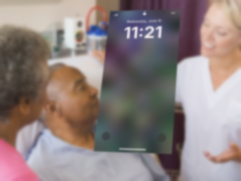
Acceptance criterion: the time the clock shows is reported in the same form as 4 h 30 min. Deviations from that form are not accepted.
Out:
11 h 21 min
